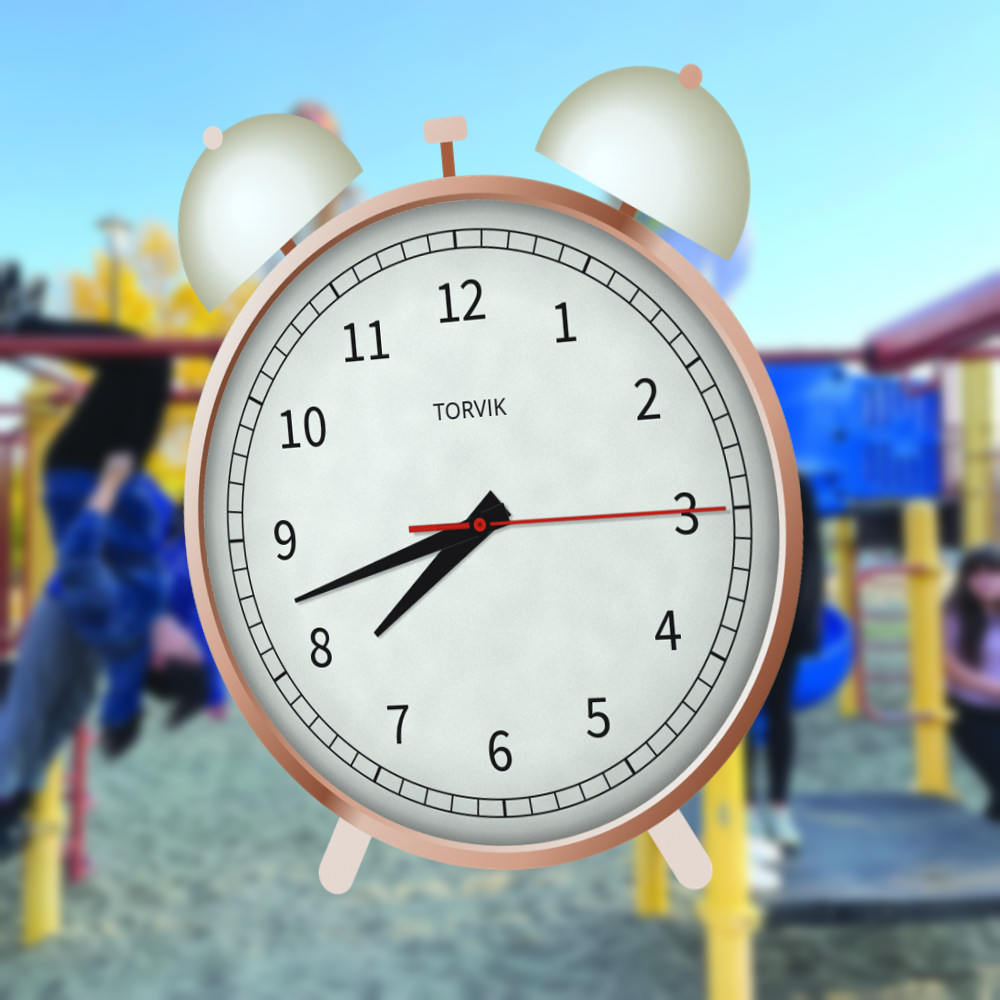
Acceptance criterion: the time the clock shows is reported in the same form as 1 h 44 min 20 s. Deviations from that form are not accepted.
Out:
7 h 42 min 15 s
